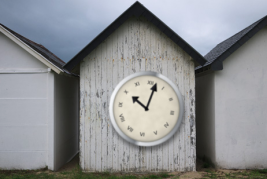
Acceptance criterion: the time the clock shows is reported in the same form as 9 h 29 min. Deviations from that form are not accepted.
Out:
10 h 02 min
